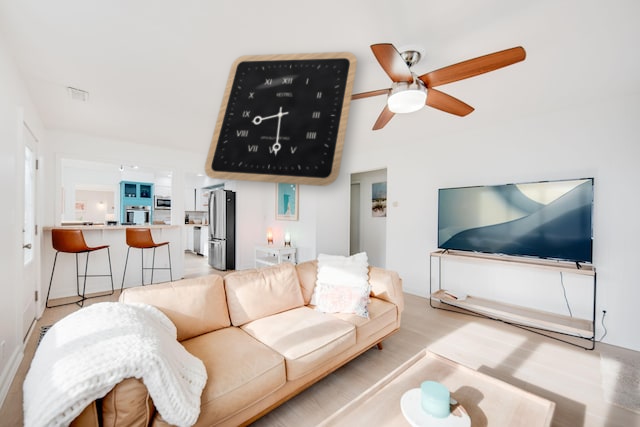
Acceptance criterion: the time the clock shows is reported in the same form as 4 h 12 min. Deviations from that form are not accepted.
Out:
8 h 29 min
